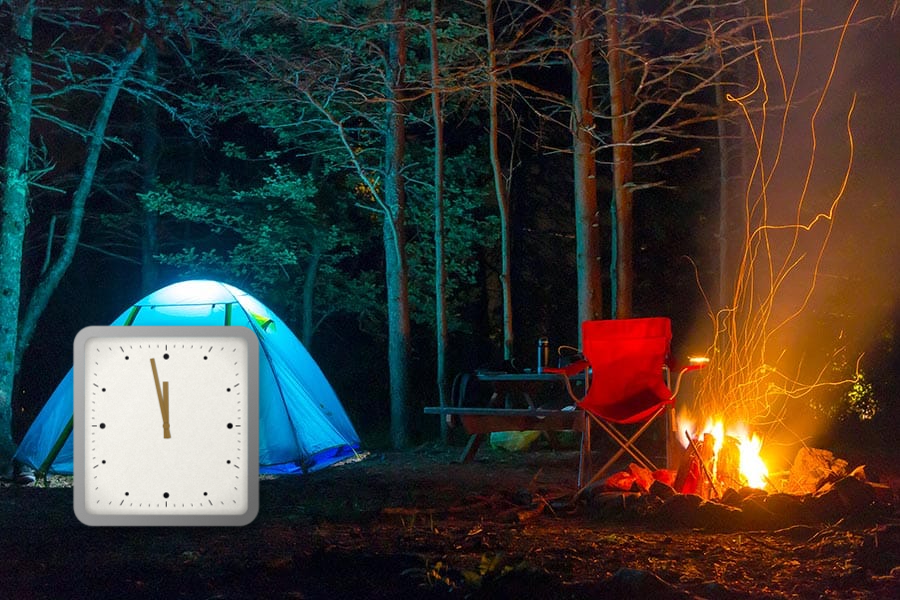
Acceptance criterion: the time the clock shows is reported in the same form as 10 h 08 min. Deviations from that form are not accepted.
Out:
11 h 58 min
